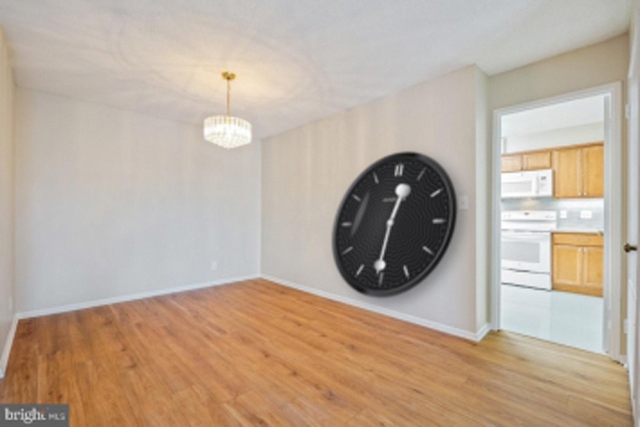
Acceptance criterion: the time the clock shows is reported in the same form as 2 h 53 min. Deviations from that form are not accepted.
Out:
12 h 31 min
